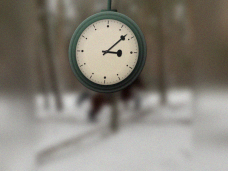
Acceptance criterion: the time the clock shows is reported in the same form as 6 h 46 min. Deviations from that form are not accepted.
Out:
3 h 08 min
